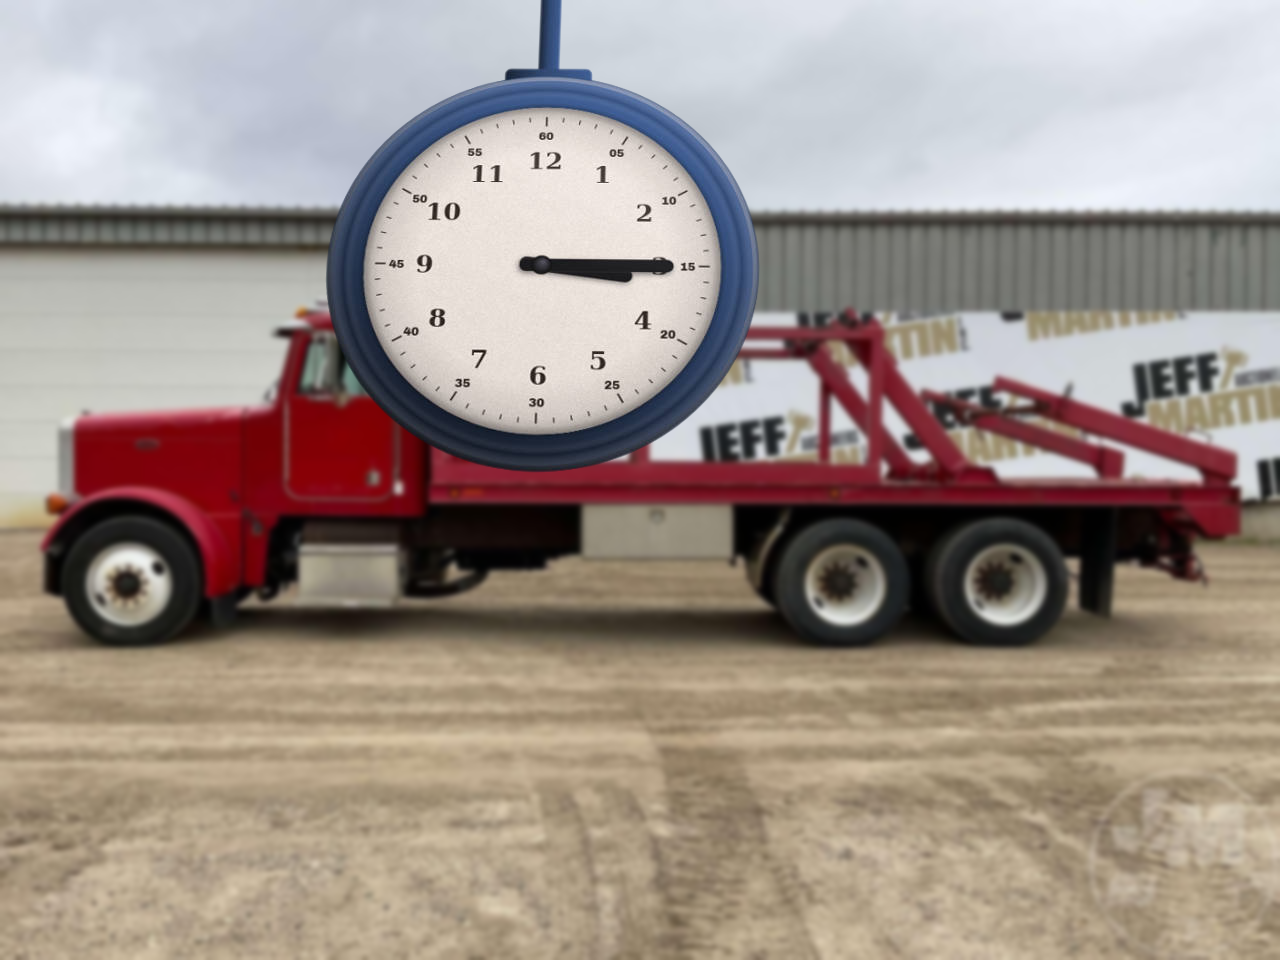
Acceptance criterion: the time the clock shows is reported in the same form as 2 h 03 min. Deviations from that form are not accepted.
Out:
3 h 15 min
